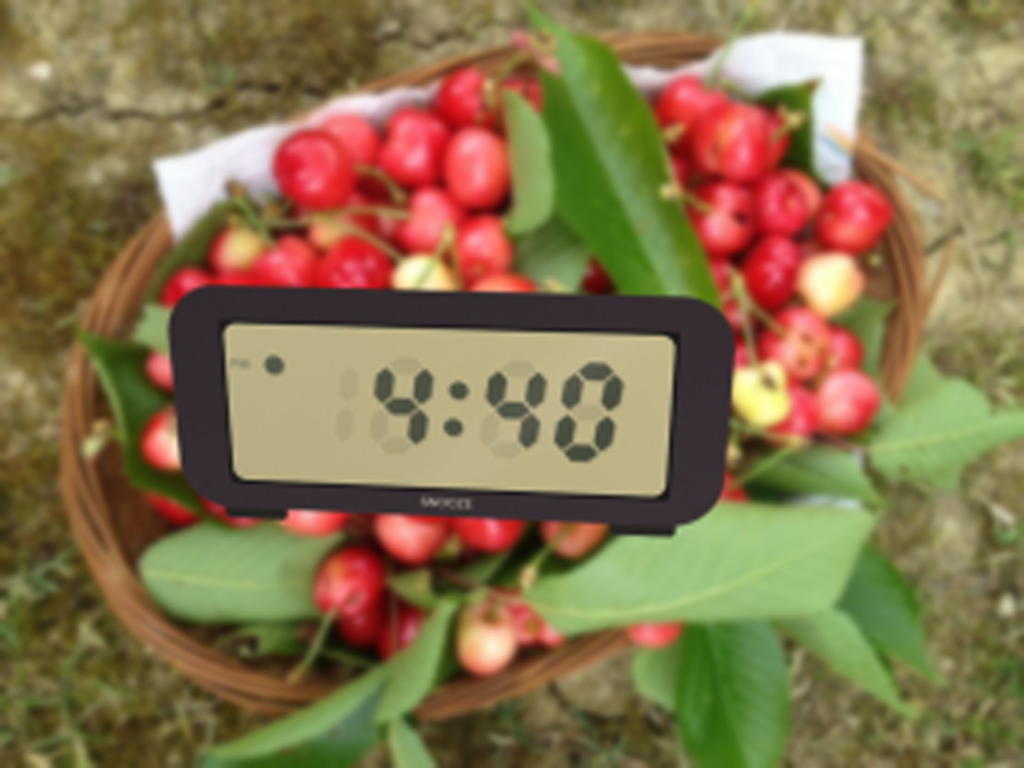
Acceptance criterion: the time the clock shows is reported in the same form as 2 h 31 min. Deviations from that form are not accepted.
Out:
4 h 40 min
